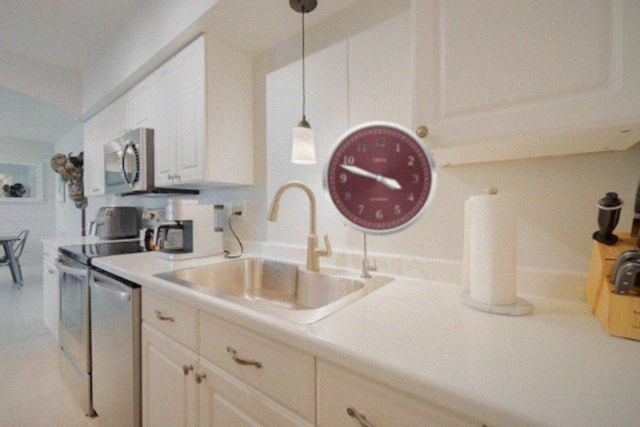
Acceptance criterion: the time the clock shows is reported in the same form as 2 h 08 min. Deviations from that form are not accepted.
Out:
3 h 48 min
